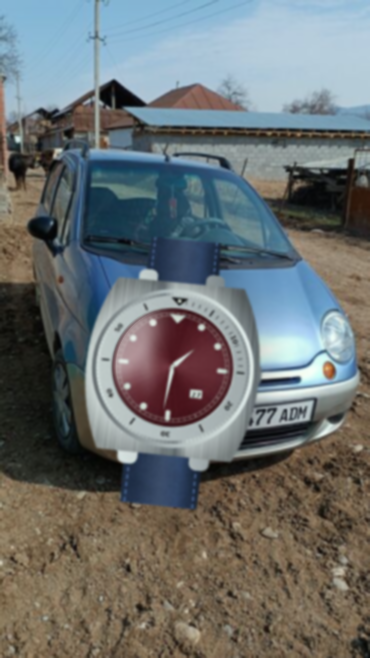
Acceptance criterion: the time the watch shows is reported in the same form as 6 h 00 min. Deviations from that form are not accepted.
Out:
1 h 31 min
